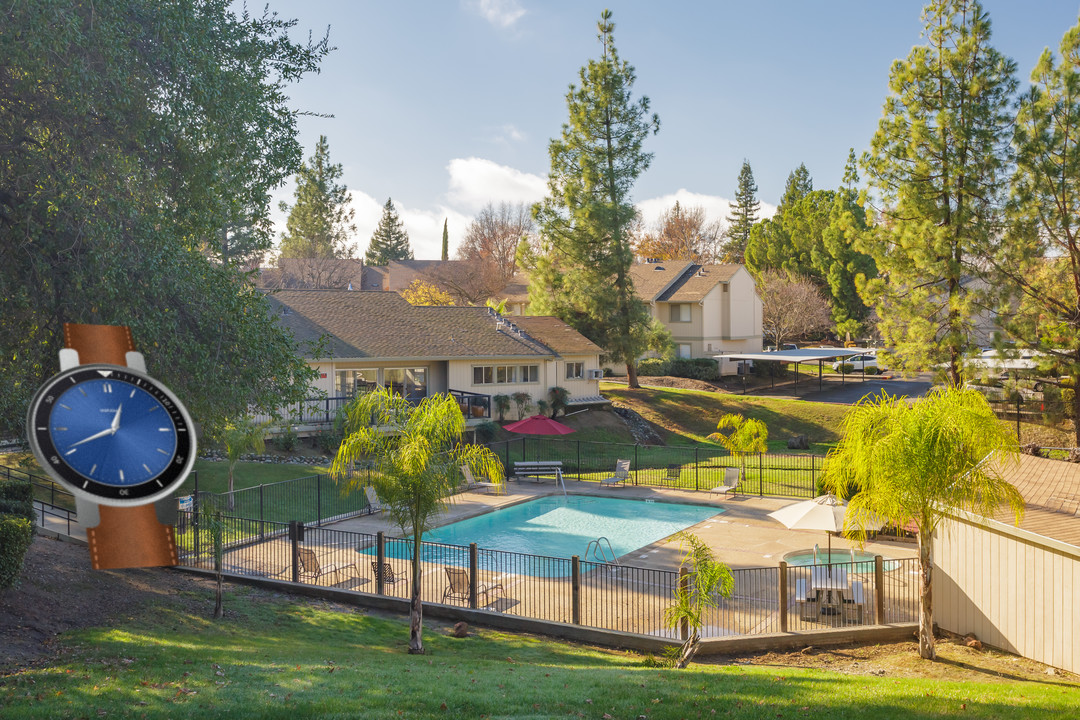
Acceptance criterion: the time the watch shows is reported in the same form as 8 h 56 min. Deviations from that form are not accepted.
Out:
12 h 41 min
